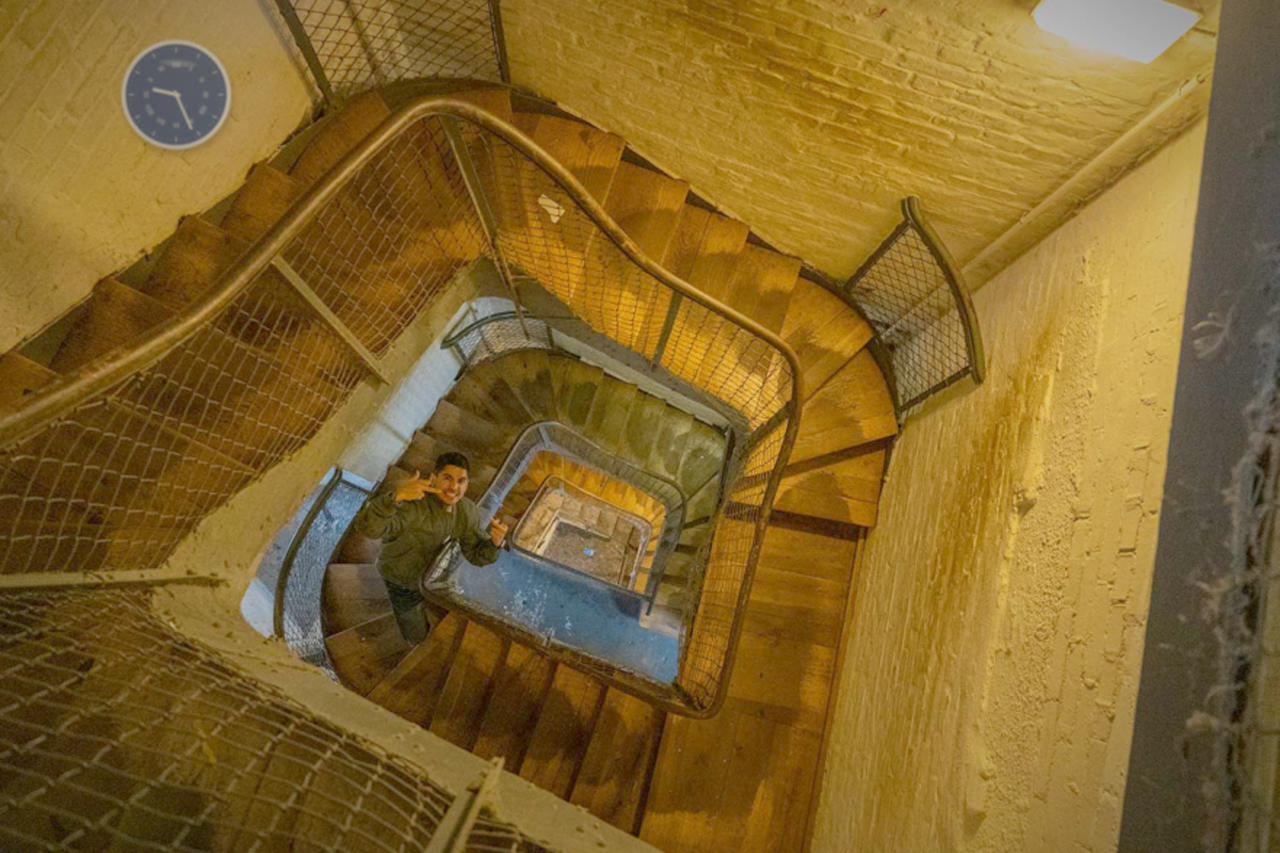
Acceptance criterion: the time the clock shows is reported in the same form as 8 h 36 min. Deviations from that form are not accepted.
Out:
9 h 26 min
